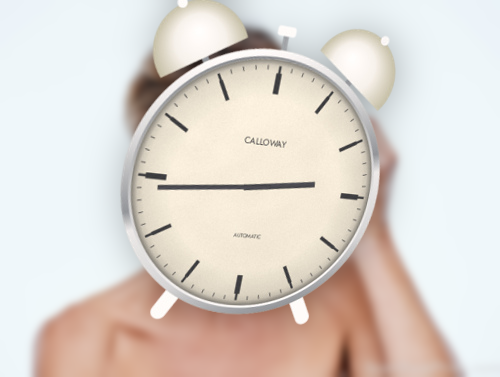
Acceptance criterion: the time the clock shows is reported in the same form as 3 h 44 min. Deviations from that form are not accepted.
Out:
2 h 44 min
